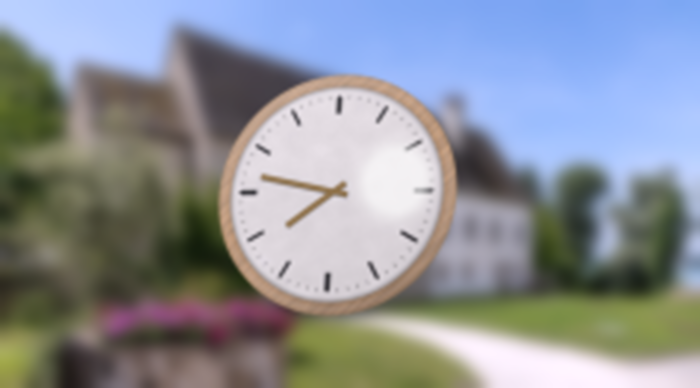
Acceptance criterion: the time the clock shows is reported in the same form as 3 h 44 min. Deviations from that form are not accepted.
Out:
7 h 47 min
